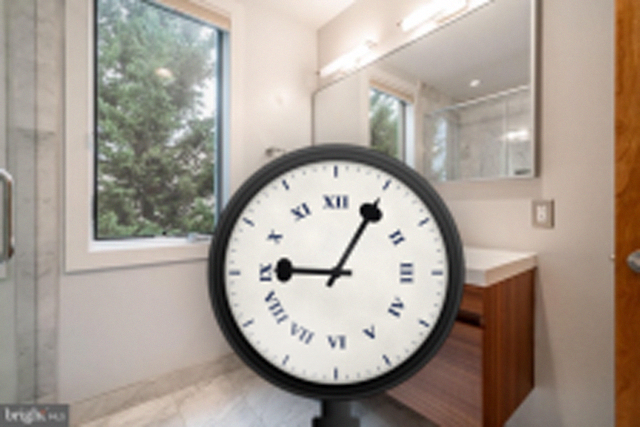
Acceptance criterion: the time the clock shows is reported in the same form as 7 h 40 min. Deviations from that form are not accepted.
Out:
9 h 05 min
